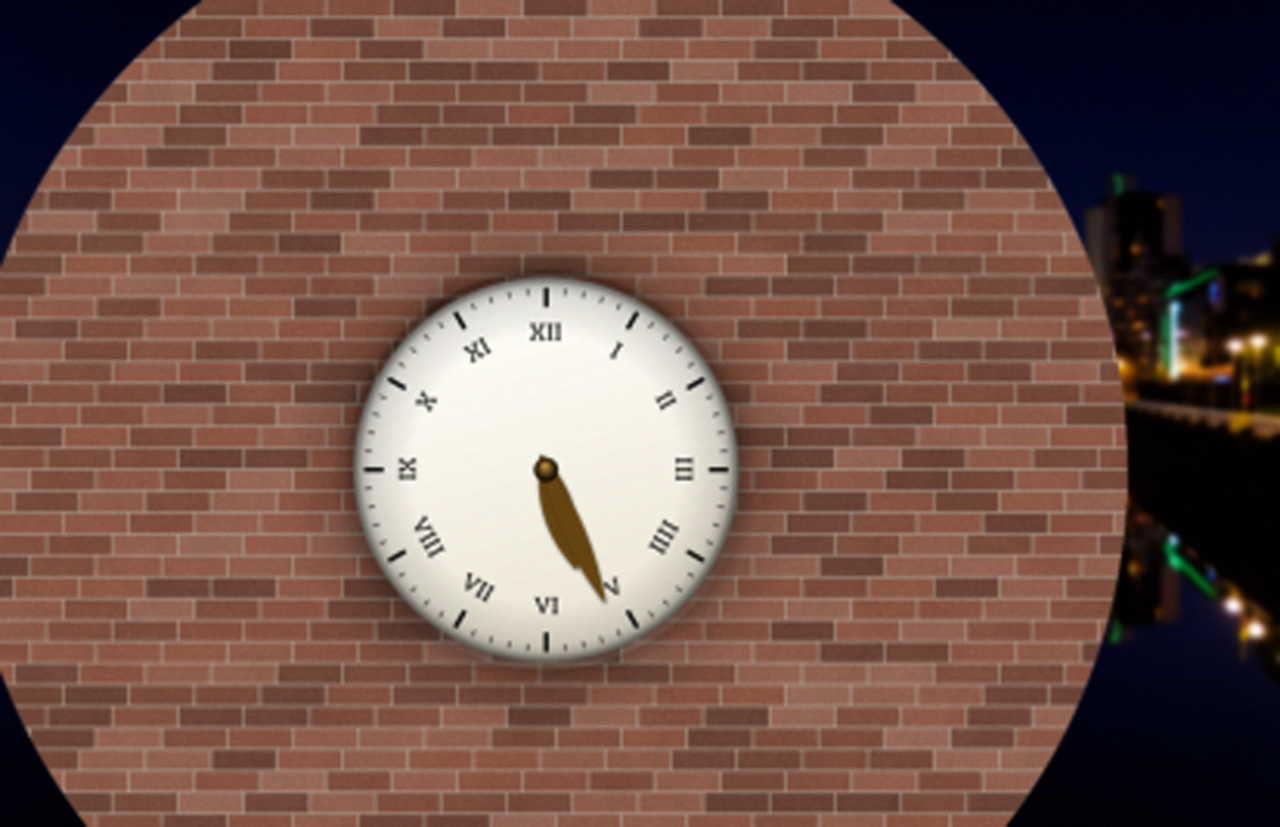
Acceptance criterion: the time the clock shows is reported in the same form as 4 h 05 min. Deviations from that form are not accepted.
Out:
5 h 26 min
